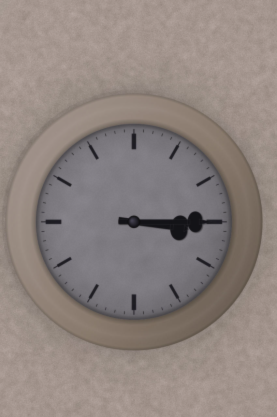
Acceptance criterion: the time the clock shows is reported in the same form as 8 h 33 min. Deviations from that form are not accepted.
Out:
3 h 15 min
